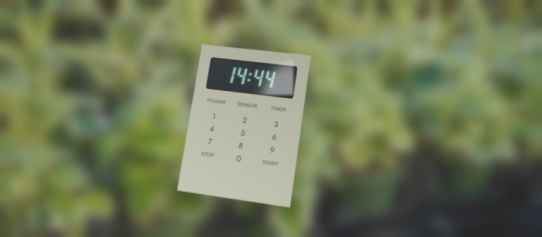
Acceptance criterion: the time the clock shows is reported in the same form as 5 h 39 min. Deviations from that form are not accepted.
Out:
14 h 44 min
